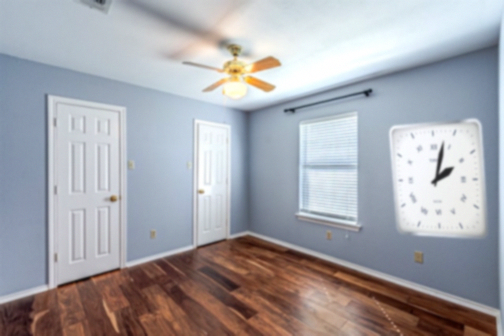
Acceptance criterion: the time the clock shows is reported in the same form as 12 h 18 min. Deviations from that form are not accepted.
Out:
2 h 03 min
